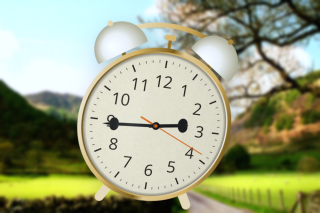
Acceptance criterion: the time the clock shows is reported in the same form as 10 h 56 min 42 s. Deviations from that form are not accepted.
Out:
2 h 44 min 19 s
